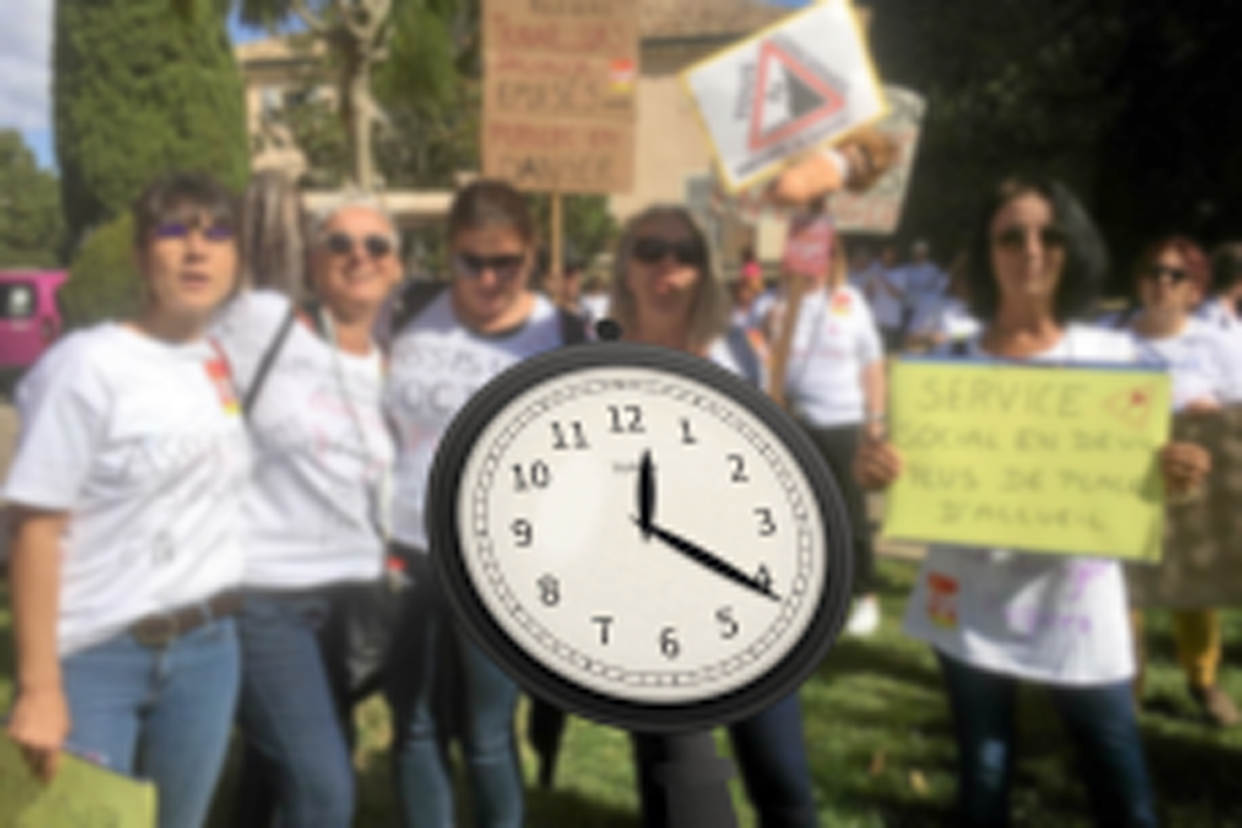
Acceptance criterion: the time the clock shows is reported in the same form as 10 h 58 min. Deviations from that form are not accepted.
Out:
12 h 21 min
